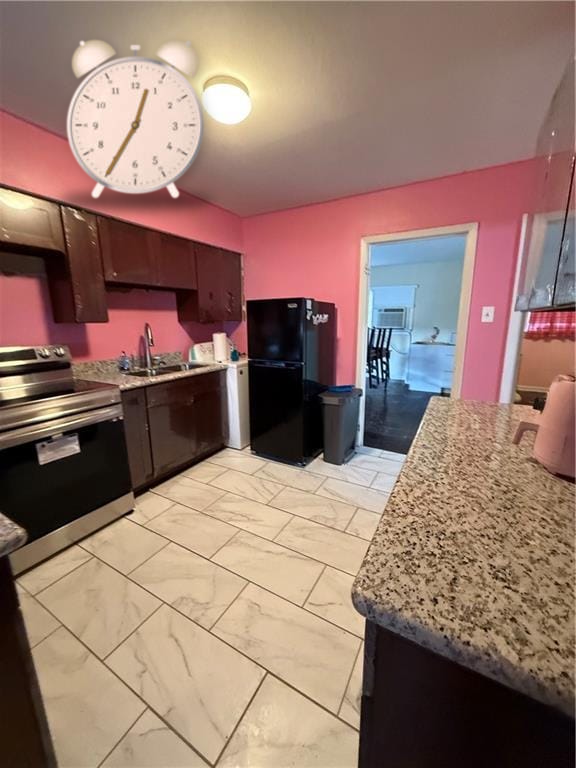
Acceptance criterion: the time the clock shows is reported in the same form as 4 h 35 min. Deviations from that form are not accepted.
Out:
12 h 35 min
